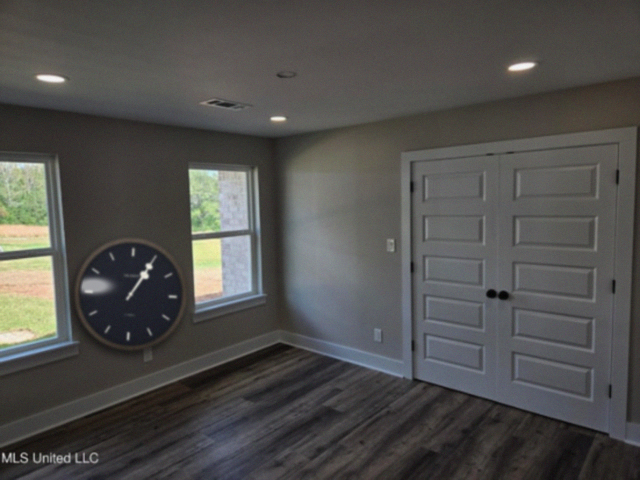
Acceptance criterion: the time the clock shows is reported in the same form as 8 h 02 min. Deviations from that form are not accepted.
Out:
1 h 05 min
